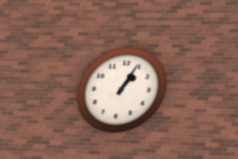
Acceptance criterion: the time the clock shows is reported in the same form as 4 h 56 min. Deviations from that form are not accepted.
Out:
1 h 04 min
